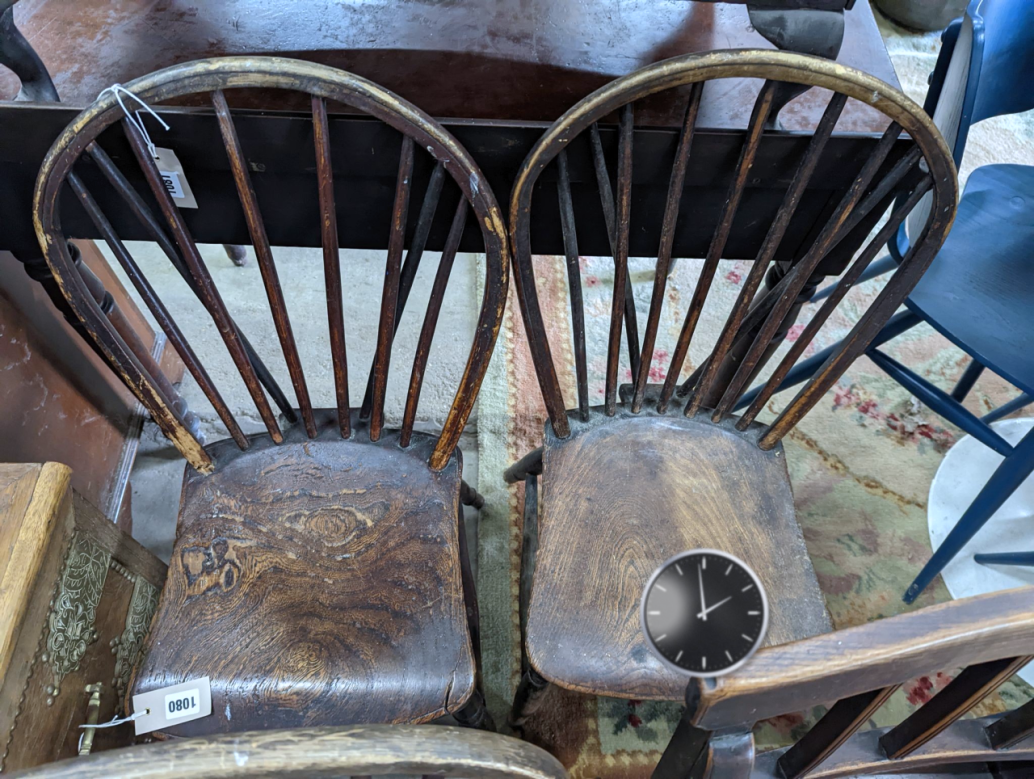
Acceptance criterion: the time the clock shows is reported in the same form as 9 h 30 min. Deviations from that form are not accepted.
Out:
1 h 59 min
